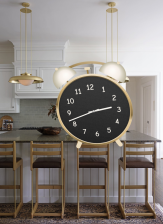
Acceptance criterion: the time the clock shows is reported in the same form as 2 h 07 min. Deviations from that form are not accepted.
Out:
2 h 42 min
